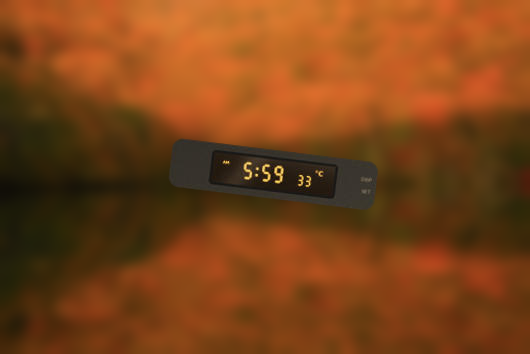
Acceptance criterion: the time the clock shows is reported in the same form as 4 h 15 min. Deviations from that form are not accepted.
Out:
5 h 59 min
